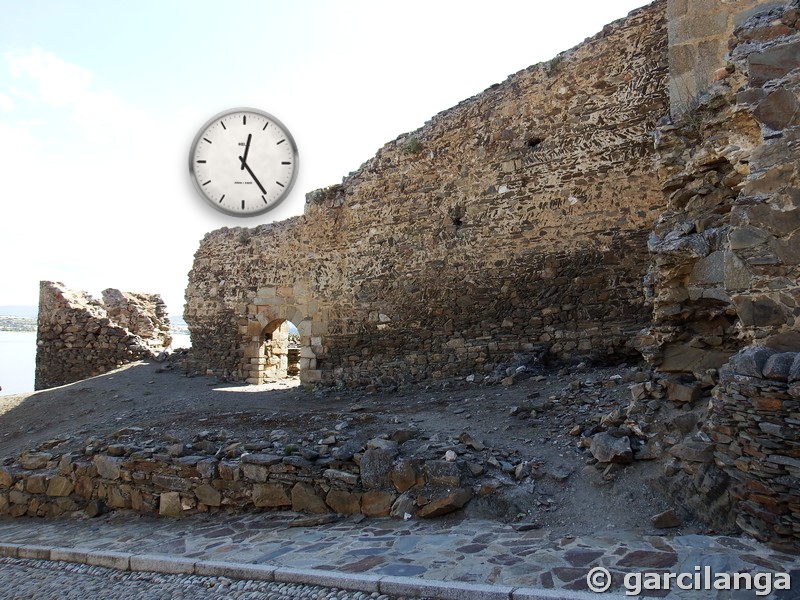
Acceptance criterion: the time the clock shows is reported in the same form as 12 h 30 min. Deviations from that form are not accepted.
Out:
12 h 24 min
